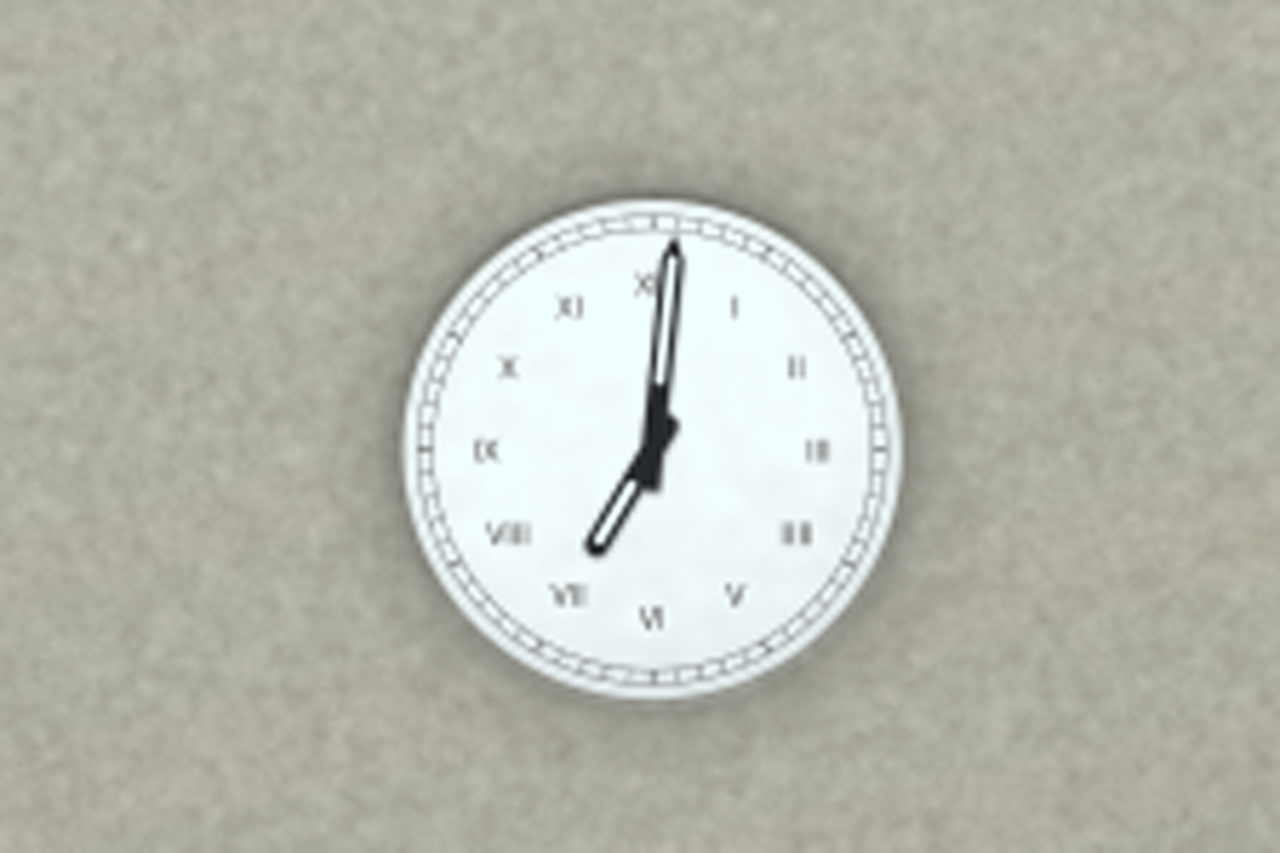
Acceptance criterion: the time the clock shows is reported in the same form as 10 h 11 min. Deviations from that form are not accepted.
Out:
7 h 01 min
